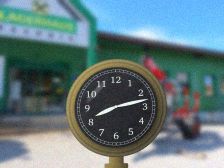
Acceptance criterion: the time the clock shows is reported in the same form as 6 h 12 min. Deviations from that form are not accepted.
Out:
8 h 13 min
